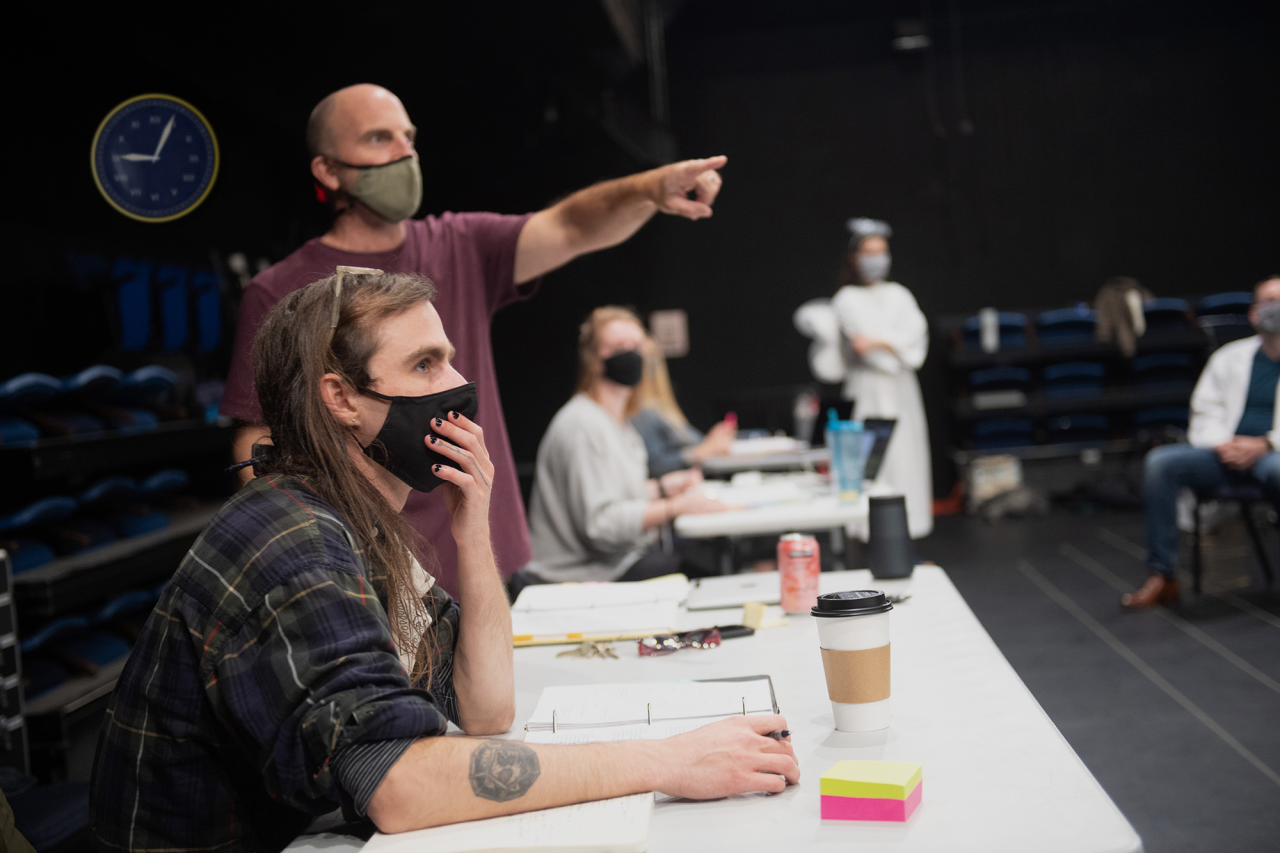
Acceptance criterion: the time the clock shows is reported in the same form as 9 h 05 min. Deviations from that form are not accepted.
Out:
9 h 04 min
